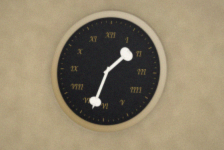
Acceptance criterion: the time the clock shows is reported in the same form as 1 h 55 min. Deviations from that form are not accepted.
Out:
1 h 33 min
